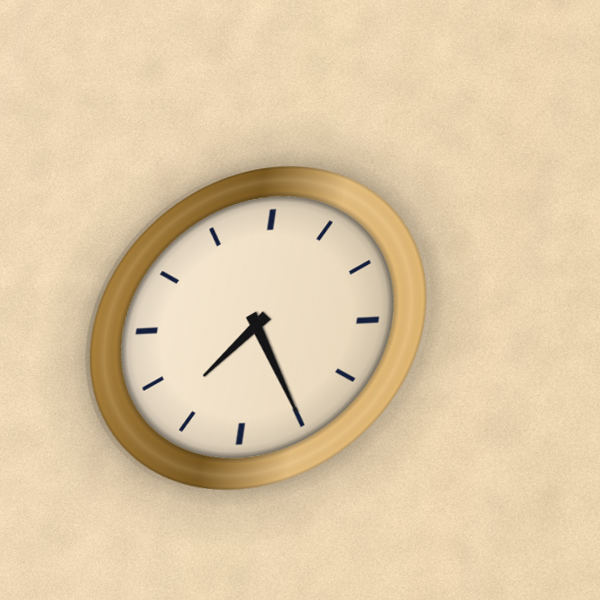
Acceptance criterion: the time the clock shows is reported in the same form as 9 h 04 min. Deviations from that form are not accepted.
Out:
7 h 25 min
